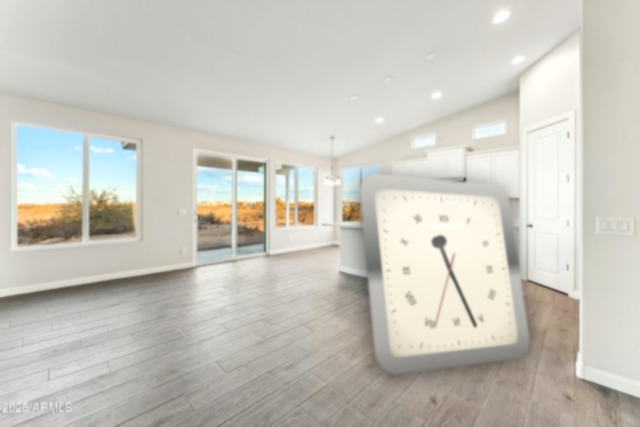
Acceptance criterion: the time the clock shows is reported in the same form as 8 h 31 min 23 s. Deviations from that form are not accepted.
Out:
11 h 26 min 34 s
